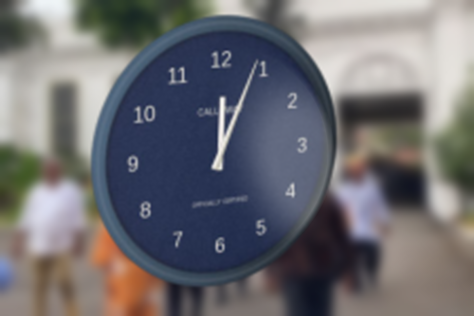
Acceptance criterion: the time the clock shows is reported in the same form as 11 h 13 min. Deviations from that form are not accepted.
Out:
12 h 04 min
